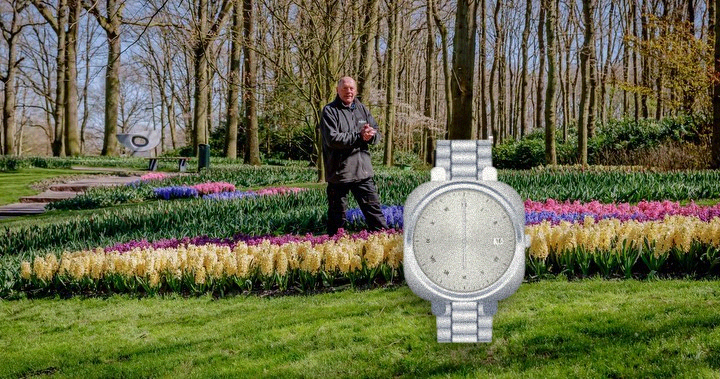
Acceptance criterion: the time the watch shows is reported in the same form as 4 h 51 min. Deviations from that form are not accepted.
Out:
6 h 00 min
